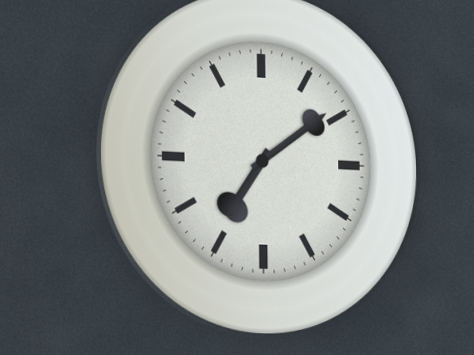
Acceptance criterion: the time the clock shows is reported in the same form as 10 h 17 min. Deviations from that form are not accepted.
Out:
7 h 09 min
